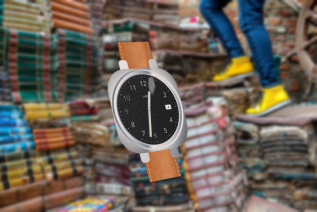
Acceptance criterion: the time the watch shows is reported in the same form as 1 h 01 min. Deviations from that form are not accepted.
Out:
12 h 32 min
